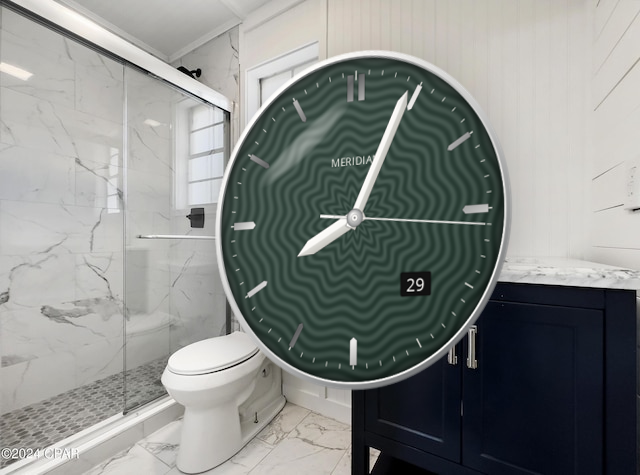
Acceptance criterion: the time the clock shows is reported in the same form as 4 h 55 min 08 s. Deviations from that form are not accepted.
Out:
8 h 04 min 16 s
